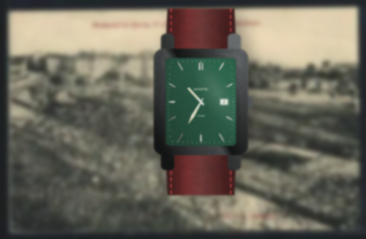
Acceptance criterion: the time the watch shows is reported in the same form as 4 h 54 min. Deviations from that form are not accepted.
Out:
10 h 35 min
